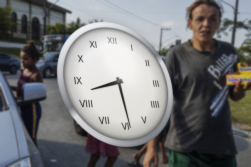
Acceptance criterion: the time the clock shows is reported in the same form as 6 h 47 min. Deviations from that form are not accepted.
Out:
8 h 29 min
